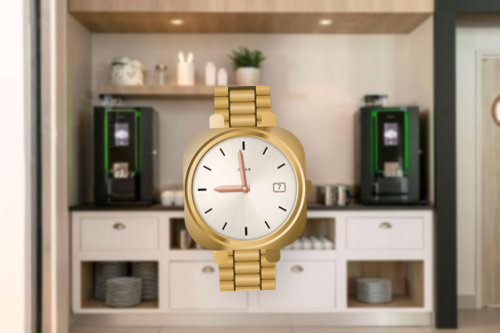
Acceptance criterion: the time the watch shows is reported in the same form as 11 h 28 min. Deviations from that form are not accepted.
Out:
8 h 59 min
